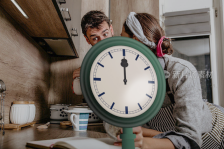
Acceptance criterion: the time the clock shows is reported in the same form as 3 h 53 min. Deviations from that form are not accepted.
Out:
12 h 00 min
